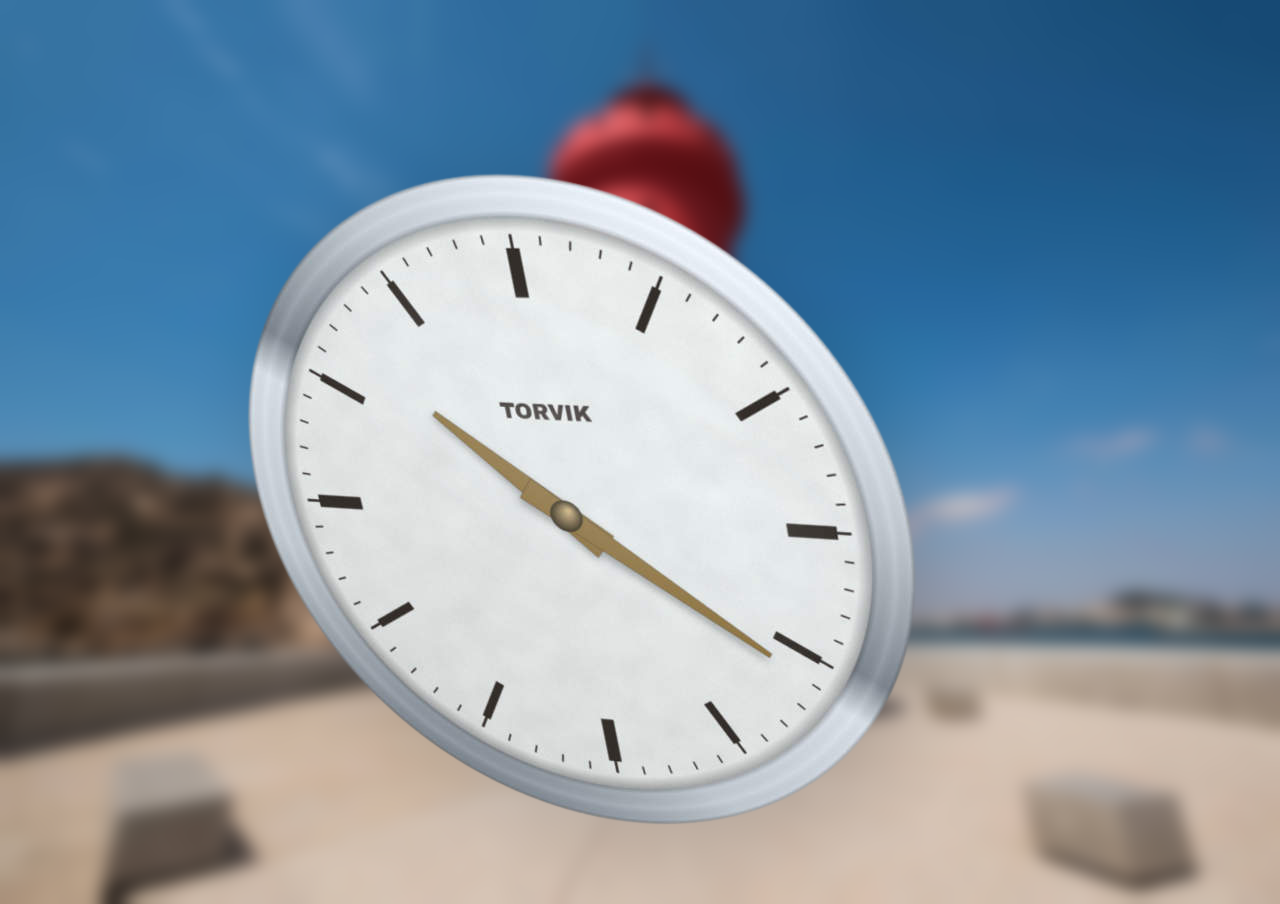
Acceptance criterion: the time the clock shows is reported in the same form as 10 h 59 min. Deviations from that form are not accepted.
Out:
10 h 21 min
